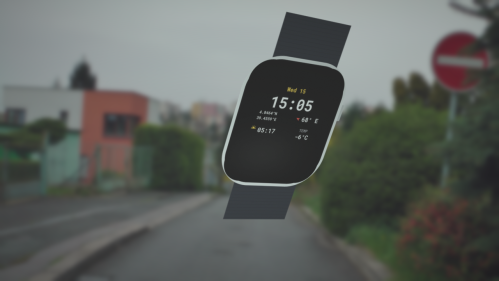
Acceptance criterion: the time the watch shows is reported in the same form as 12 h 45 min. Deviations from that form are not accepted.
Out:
15 h 05 min
